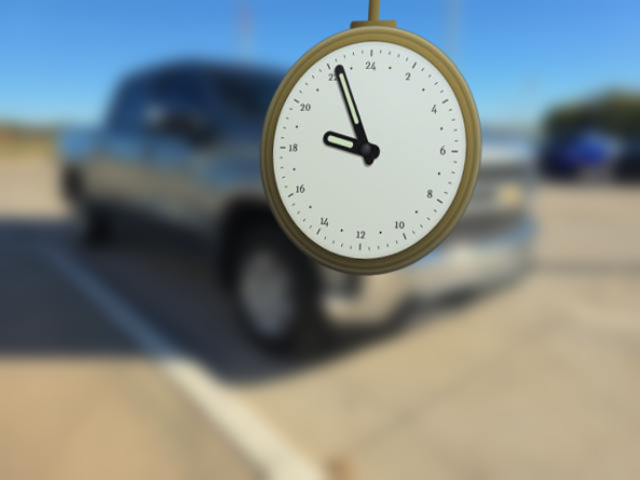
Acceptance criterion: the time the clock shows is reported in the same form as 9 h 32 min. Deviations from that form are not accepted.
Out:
18 h 56 min
